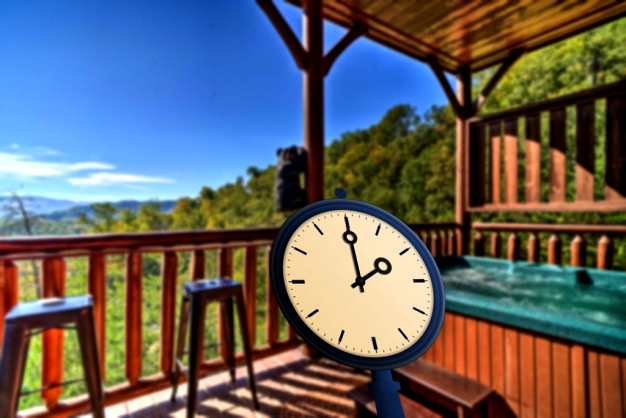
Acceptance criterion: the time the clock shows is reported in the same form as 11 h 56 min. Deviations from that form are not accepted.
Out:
2 h 00 min
